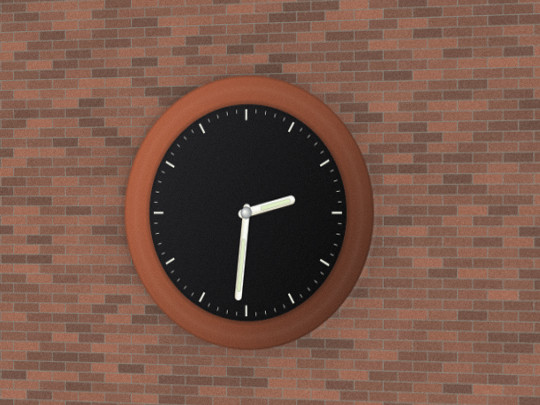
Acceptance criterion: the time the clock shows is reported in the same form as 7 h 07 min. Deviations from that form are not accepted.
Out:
2 h 31 min
